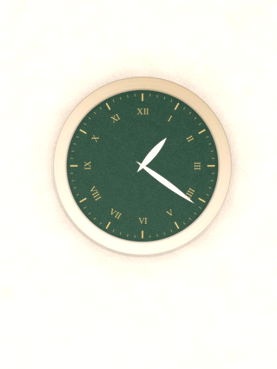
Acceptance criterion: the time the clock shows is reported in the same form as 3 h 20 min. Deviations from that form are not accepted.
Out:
1 h 21 min
